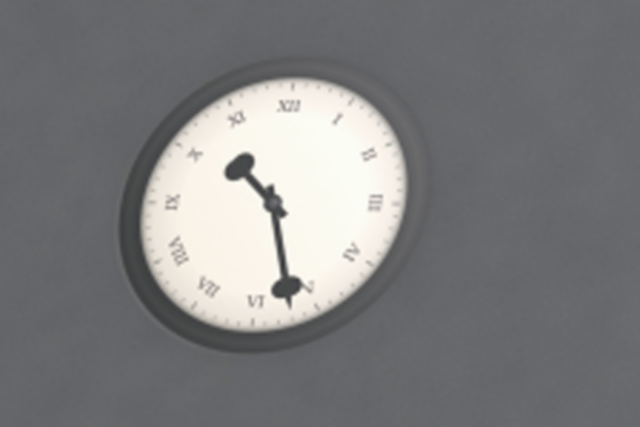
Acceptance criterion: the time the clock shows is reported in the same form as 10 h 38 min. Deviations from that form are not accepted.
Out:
10 h 27 min
